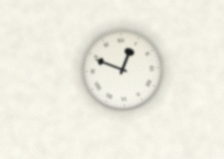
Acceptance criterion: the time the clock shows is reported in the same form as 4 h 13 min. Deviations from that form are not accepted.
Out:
12 h 49 min
